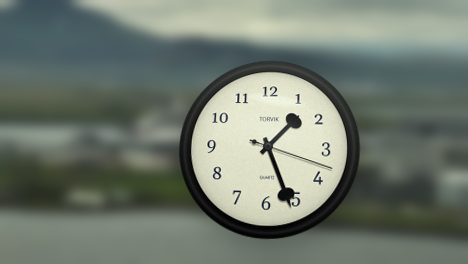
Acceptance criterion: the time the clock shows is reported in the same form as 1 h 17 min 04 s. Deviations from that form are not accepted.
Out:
1 h 26 min 18 s
